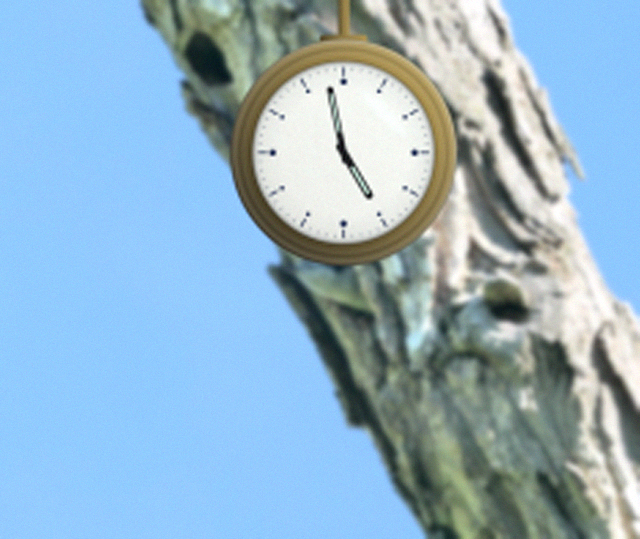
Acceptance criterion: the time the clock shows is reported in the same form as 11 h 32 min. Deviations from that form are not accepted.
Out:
4 h 58 min
